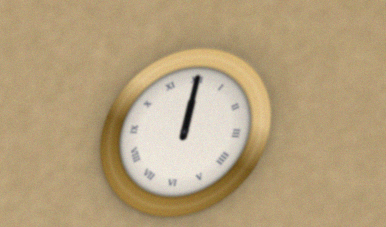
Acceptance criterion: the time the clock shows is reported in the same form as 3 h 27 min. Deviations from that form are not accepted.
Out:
12 h 00 min
